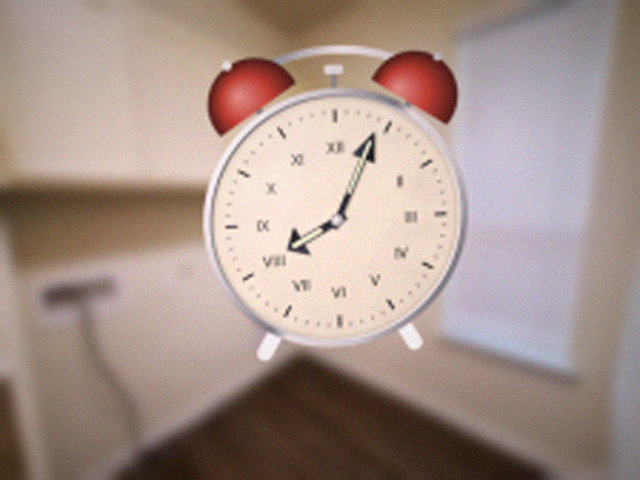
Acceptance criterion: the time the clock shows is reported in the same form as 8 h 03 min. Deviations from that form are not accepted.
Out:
8 h 04 min
